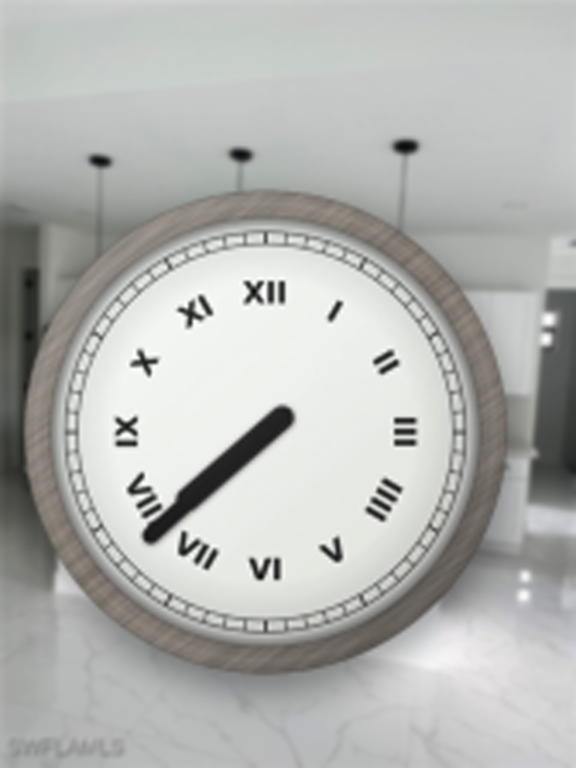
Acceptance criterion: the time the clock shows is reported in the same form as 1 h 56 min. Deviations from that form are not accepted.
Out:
7 h 38 min
